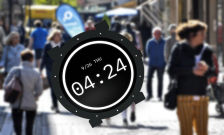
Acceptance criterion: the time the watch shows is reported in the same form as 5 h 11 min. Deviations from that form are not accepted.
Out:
4 h 24 min
